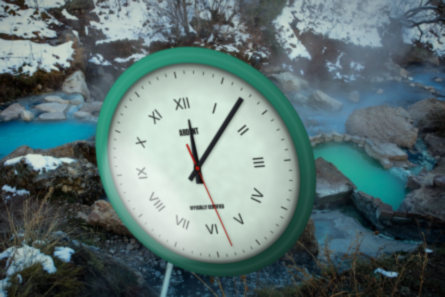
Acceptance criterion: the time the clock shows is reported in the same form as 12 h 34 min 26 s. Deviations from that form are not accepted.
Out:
12 h 07 min 28 s
